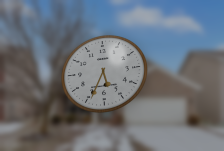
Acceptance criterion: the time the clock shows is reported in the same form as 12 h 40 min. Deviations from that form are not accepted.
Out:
5 h 34 min
